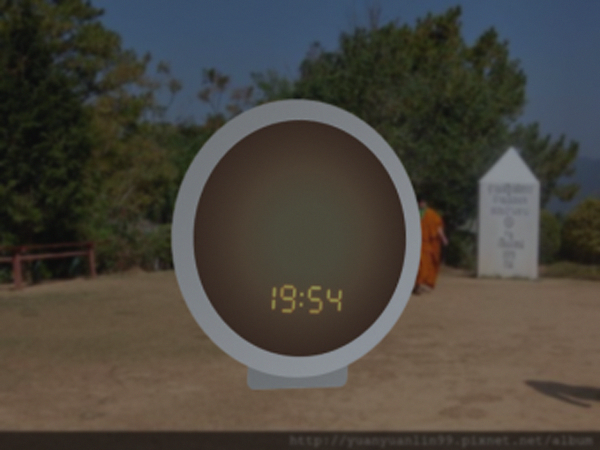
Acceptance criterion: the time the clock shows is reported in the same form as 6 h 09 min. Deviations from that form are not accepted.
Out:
19 h 54 min
